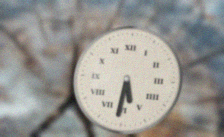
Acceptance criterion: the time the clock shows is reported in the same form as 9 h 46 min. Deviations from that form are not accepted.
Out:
5 h 31 min
